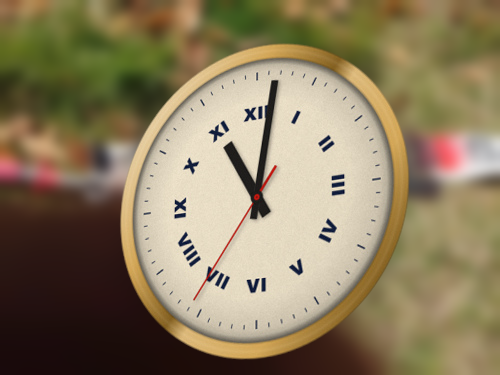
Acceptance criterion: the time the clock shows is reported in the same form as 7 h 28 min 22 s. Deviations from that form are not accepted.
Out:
11 h 01 min 36 s
